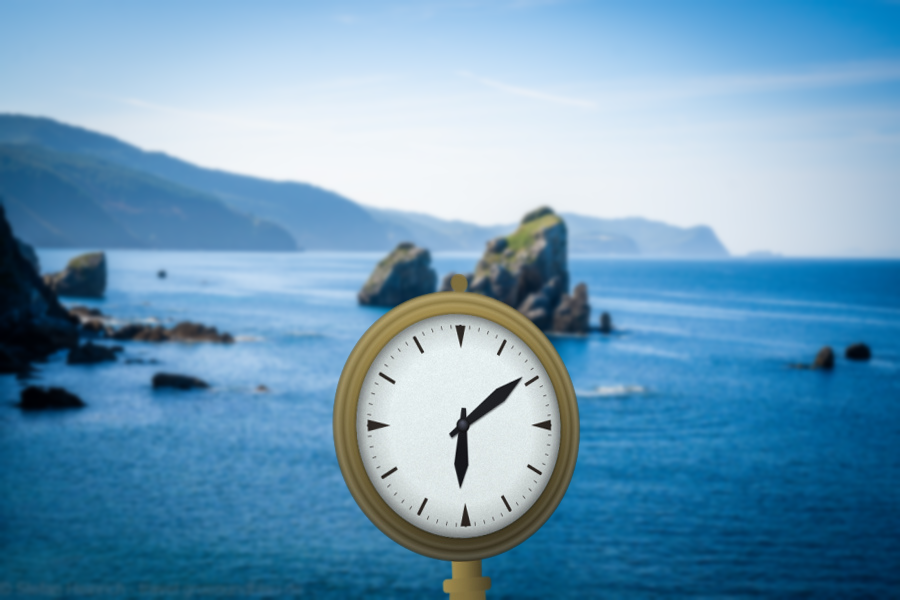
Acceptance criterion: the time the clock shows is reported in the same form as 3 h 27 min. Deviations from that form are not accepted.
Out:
6 h 09 min
